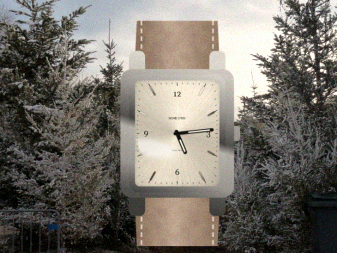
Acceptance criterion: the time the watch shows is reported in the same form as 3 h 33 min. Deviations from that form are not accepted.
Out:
5 h 14 min
